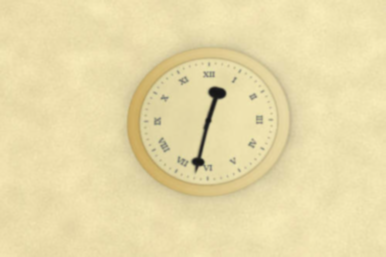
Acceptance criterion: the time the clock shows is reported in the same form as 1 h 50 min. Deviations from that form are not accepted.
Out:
12 h 32 min
